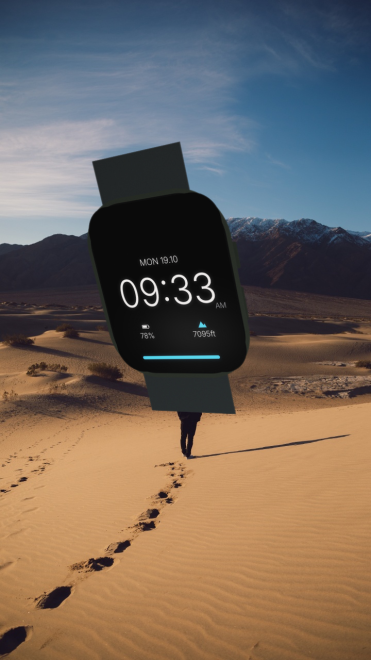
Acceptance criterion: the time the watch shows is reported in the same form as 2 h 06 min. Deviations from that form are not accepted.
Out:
9 h 33 min
